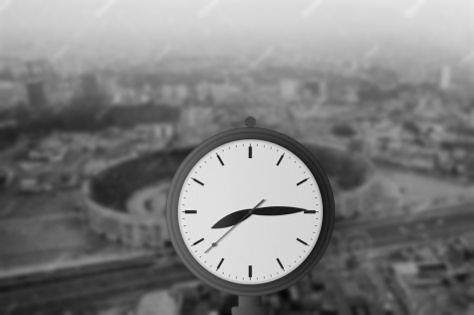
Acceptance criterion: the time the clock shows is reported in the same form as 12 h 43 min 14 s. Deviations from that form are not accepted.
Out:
8 h 14 min 38 s
